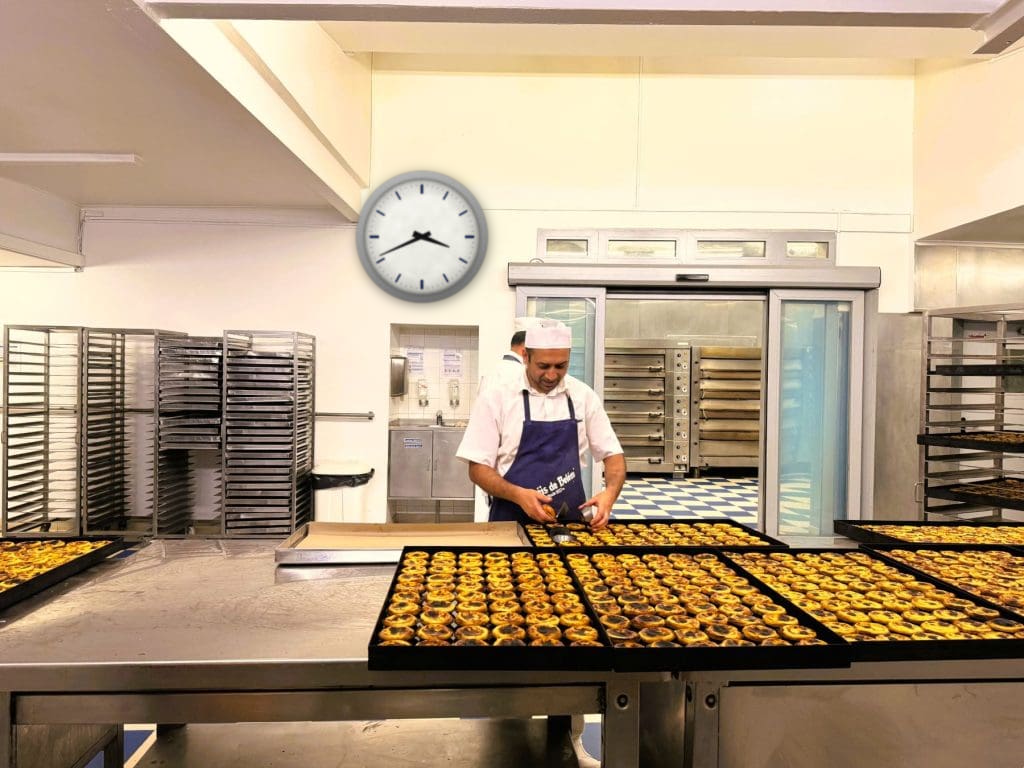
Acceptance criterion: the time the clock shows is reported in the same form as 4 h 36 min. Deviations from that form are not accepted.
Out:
3 h 41 min
